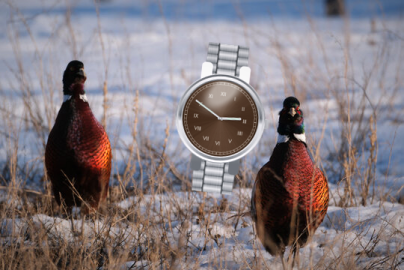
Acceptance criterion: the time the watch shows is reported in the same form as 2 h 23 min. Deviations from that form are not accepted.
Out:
2 h 50 min
